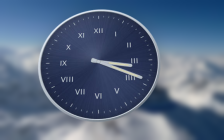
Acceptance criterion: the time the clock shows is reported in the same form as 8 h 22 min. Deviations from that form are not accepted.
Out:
3 h 19 min
